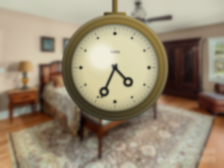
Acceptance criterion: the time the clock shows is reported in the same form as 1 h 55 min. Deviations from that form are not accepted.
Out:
4 h 34 min
